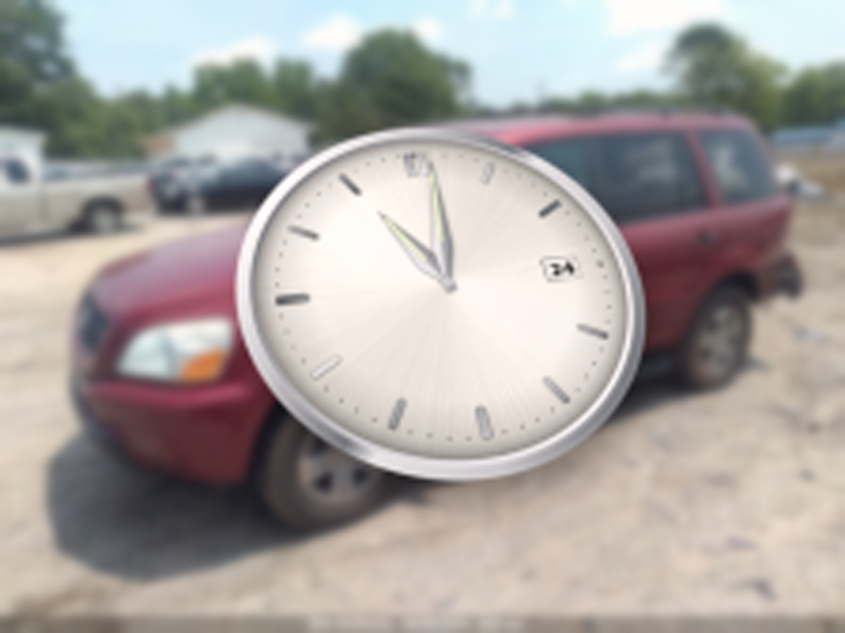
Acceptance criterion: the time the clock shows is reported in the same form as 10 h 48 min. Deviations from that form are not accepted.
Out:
11 h 01 min
